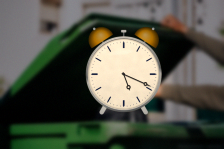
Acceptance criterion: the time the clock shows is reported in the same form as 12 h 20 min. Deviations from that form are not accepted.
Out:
5 h 19 min
